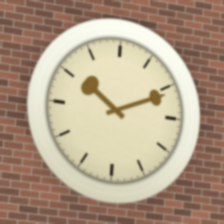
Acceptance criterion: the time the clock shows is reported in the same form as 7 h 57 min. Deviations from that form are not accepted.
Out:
10 h 11 min
